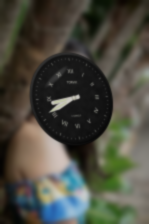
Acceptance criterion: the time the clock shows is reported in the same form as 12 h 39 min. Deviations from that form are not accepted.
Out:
8 h 41 min
